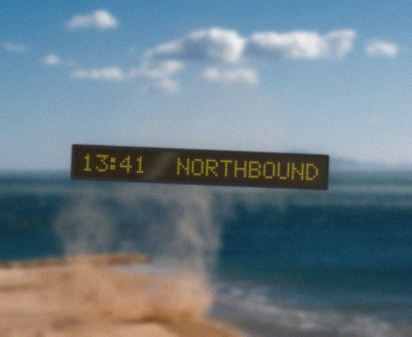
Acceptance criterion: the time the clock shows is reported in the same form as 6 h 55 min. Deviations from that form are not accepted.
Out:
13 h 41 min
